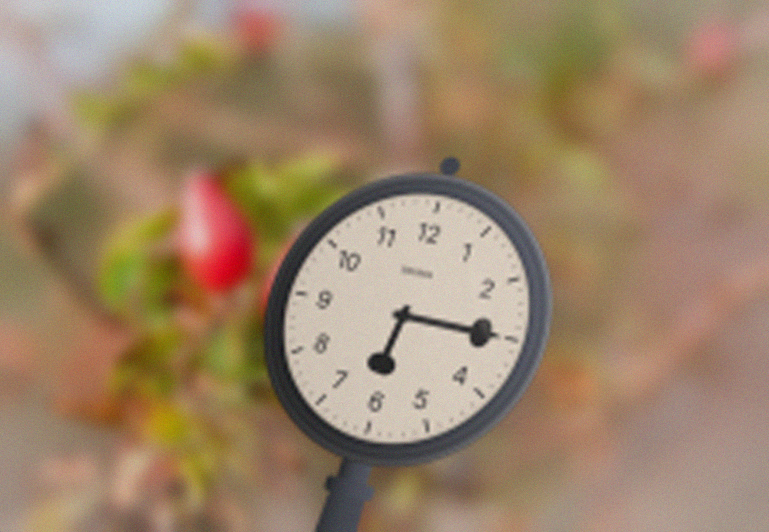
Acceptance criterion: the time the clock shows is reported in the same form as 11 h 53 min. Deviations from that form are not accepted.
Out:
6 h 15 min
